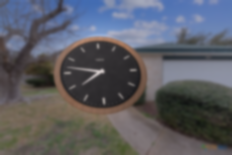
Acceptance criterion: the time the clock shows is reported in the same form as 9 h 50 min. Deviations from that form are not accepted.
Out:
7 h 47 min
